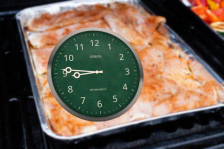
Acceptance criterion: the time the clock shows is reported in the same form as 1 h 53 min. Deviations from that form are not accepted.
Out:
8 h 46 min
